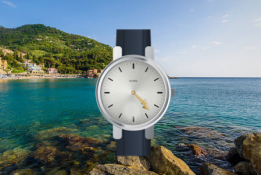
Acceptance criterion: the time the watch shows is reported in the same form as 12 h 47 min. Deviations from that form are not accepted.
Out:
4 h 23 min
